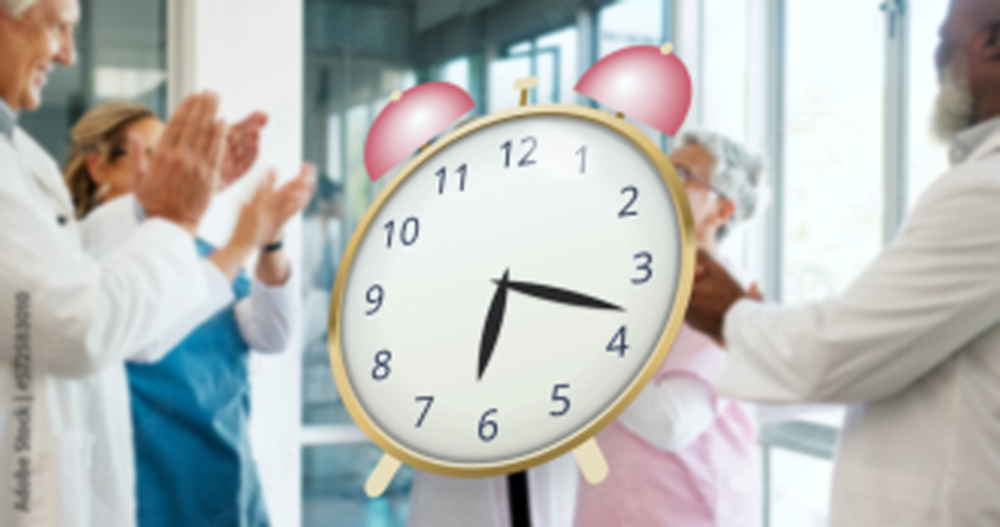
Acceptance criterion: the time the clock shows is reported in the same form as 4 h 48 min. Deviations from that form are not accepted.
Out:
6 h 18 min
